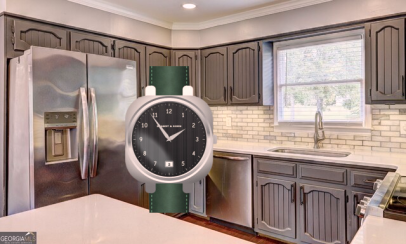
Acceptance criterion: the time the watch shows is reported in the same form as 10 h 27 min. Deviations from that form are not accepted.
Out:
1 h 54 min
